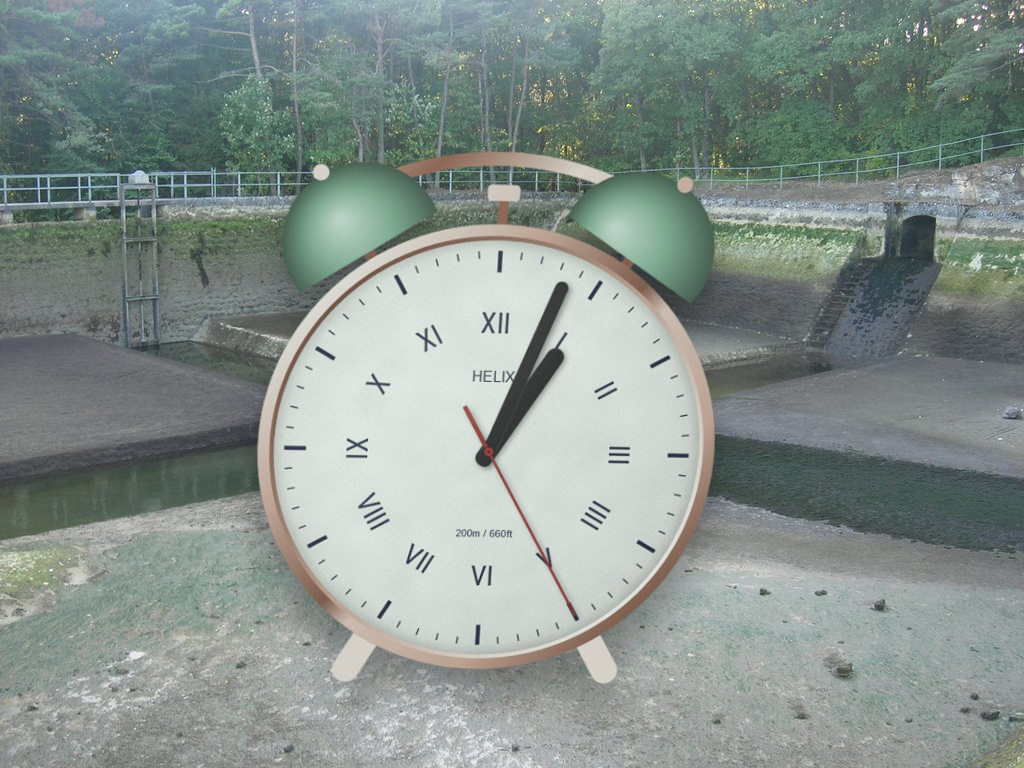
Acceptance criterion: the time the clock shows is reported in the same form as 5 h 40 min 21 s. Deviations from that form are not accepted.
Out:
1 h 03 min 25 s
